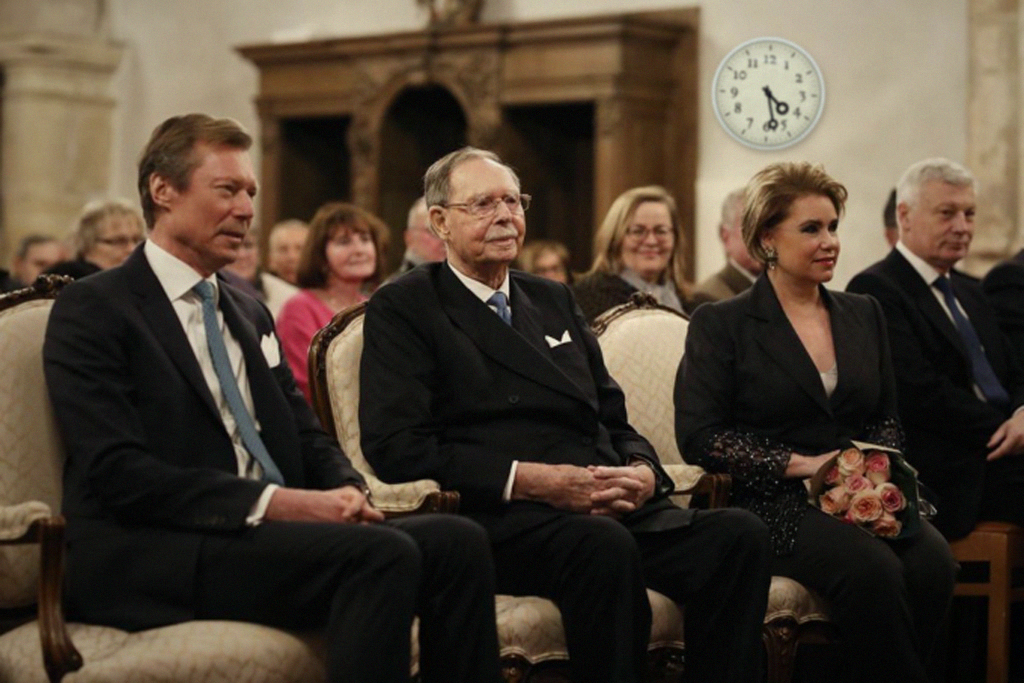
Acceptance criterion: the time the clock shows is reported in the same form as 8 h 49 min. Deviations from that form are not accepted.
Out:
4 h 28 min
